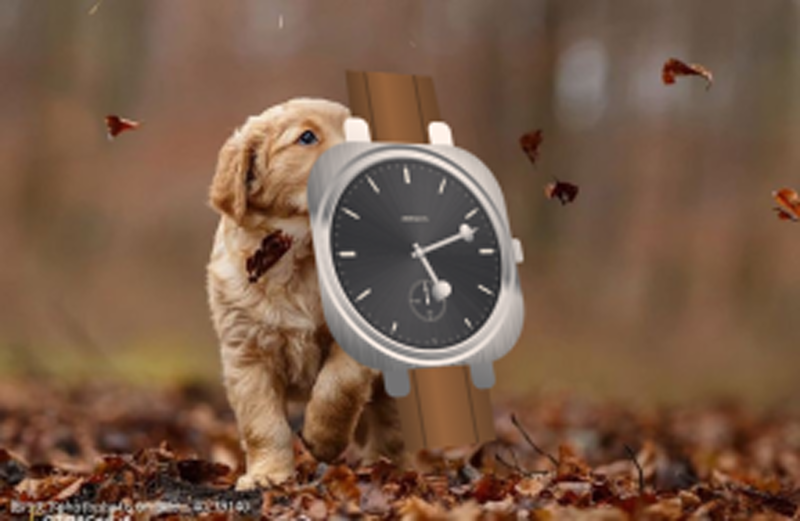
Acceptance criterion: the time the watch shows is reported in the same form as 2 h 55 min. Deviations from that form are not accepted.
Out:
5 h 12 min
